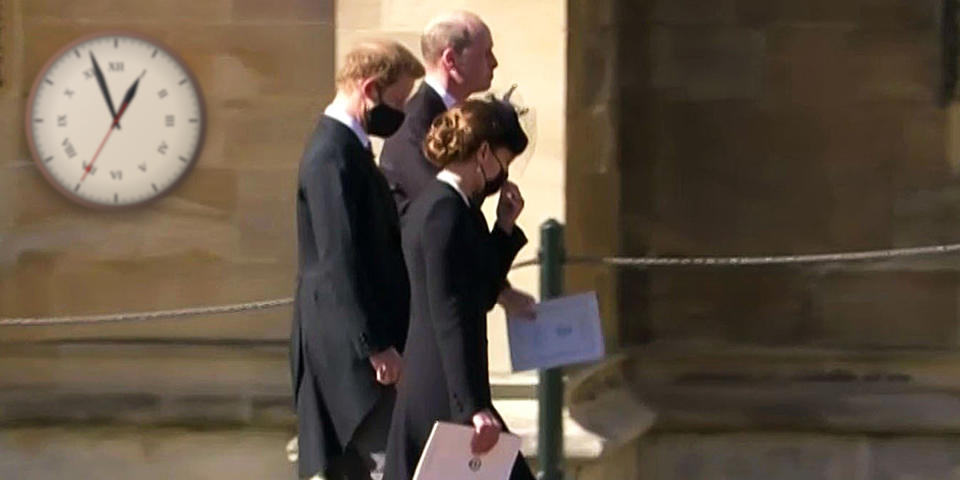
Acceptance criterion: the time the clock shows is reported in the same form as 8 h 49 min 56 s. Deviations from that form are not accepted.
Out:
12 h 56 min 35 s
